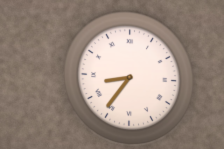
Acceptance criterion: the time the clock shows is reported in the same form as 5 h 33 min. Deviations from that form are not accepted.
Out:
8 h 36 min
